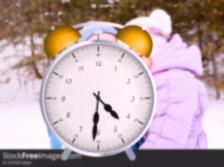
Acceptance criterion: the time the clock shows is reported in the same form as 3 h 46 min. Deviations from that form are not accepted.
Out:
4 h 31 min
